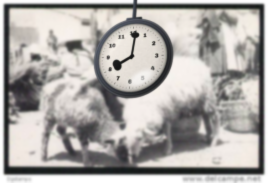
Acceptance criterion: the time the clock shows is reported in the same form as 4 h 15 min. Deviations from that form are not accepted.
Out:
8 h 01 min
